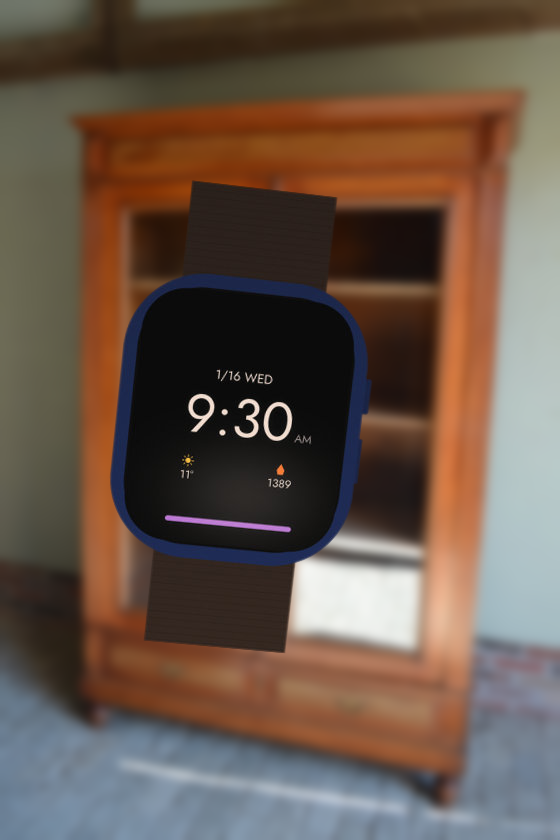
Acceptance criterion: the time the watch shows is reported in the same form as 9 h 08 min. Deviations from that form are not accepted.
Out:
9 h 30 min
